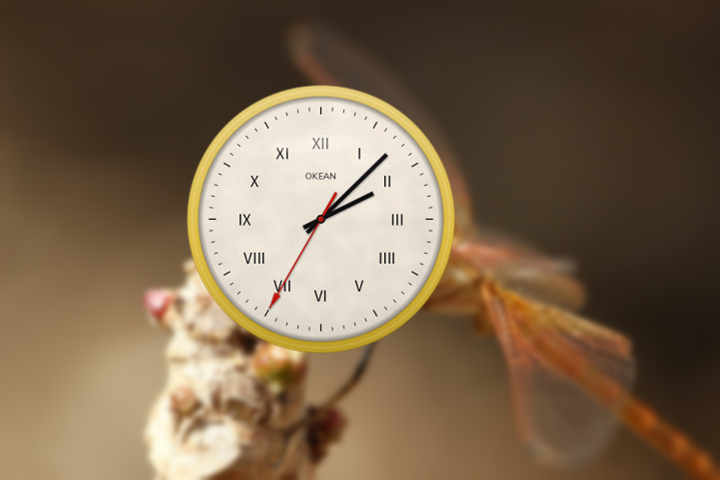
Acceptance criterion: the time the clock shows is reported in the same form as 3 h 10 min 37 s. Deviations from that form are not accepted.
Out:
2 h 07 min 35 s
